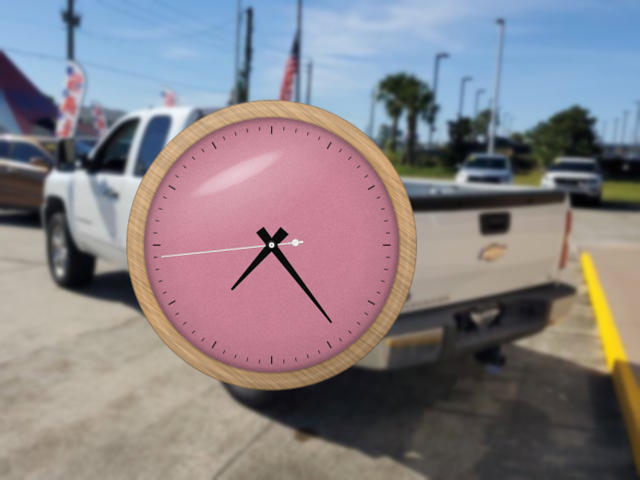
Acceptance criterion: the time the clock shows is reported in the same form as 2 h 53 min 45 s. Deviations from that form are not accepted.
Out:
7 h 23 min 44 s
